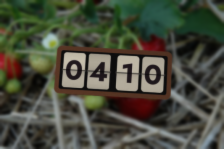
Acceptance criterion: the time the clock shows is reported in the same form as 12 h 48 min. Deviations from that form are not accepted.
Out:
4 h 10 min
